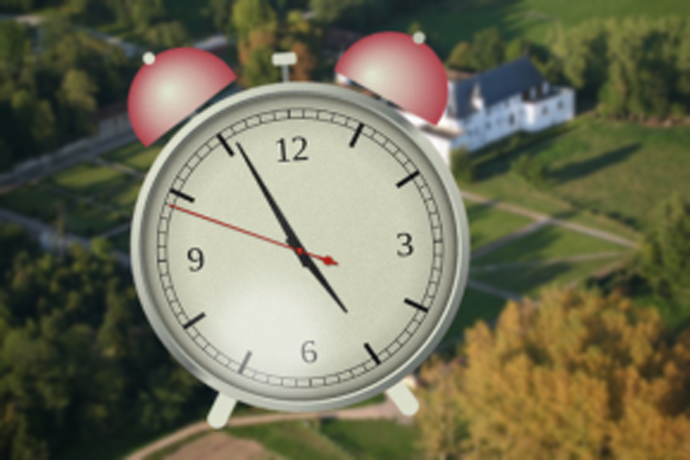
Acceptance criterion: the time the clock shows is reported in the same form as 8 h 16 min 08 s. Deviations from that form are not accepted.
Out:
4 h 55 min 49 s
